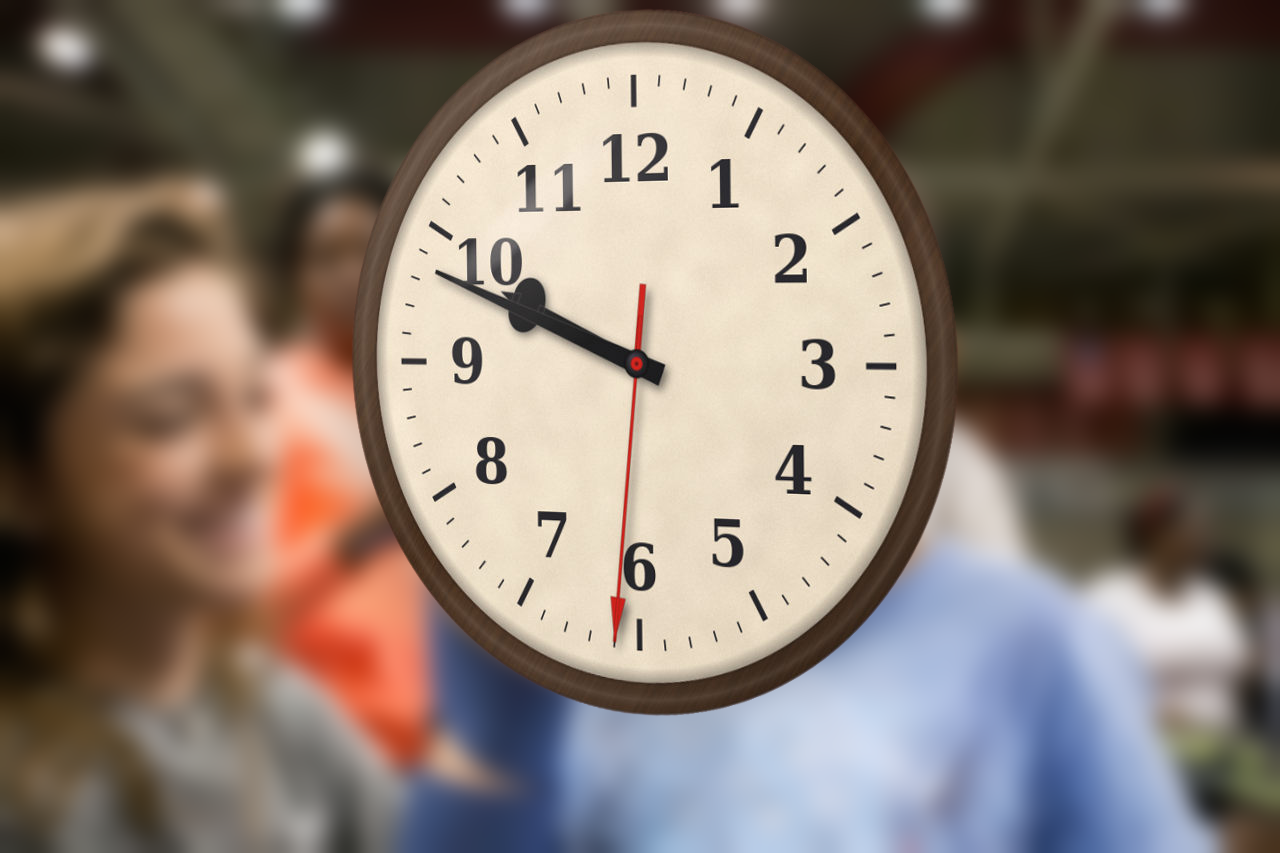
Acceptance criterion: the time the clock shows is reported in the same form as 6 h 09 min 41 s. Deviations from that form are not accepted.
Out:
9 h 48 min 31 s
